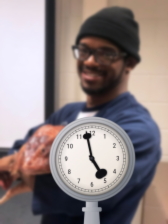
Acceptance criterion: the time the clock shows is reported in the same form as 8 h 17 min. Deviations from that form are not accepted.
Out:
4 h 58 min
